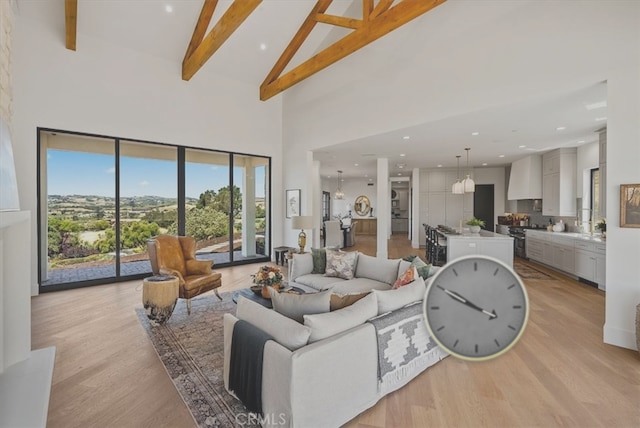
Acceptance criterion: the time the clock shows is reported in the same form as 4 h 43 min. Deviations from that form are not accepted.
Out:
3 h 50 min
